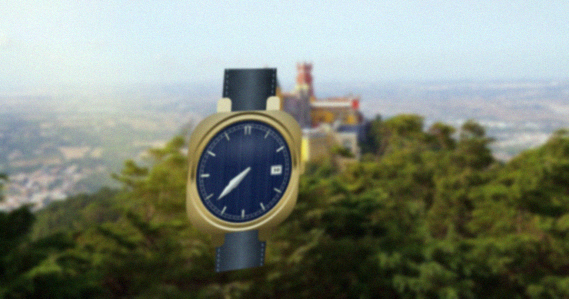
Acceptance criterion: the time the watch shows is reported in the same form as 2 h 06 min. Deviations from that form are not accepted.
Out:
7 h 38 min
